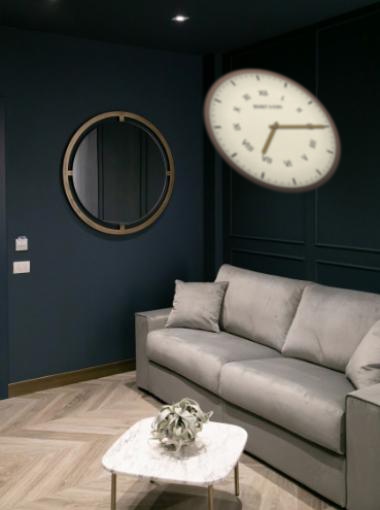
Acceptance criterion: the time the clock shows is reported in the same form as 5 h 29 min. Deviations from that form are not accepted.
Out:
7 h 15 min
